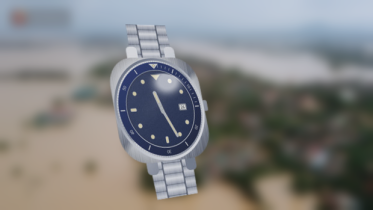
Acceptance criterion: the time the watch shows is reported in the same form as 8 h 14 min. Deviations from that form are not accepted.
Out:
11 h 26 min
